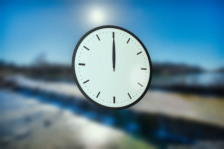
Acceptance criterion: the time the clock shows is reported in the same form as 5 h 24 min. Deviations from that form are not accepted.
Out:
12 h 00 min
